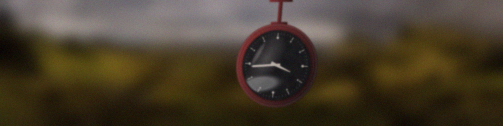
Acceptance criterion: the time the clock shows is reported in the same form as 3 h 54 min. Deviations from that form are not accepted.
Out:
3 h 44 min
